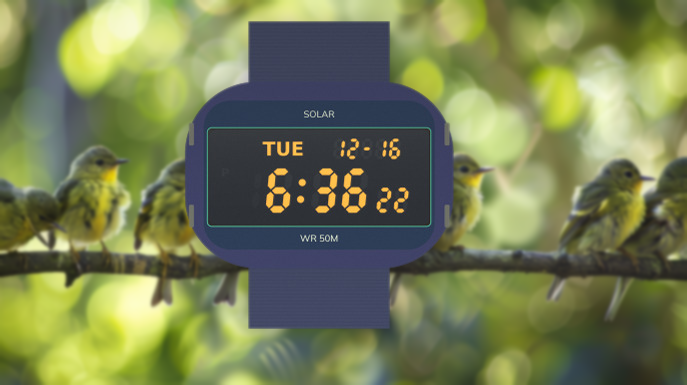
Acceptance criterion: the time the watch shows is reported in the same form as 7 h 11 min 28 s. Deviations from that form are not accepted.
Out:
6 h 36 min 22 s
